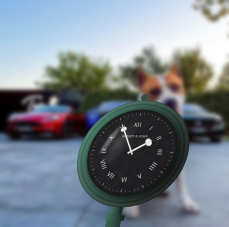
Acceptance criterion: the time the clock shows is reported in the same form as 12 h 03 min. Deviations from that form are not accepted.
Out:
1 h 55 min
